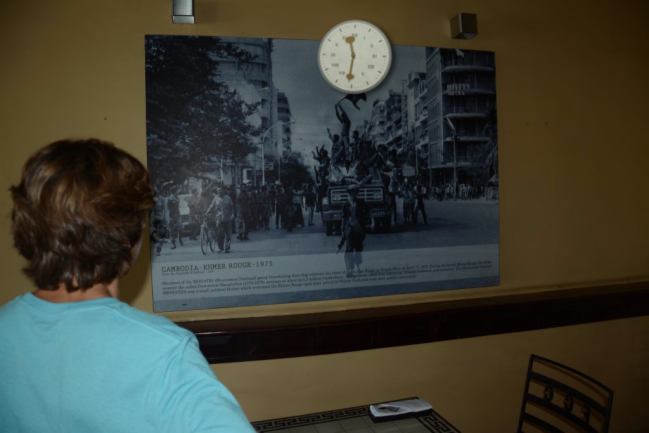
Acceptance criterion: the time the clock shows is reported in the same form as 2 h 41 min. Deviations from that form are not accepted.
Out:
11 h 31 min
